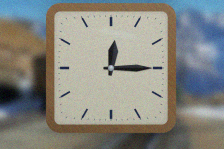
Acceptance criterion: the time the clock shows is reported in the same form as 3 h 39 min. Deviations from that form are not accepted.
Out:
12 h 15 min
